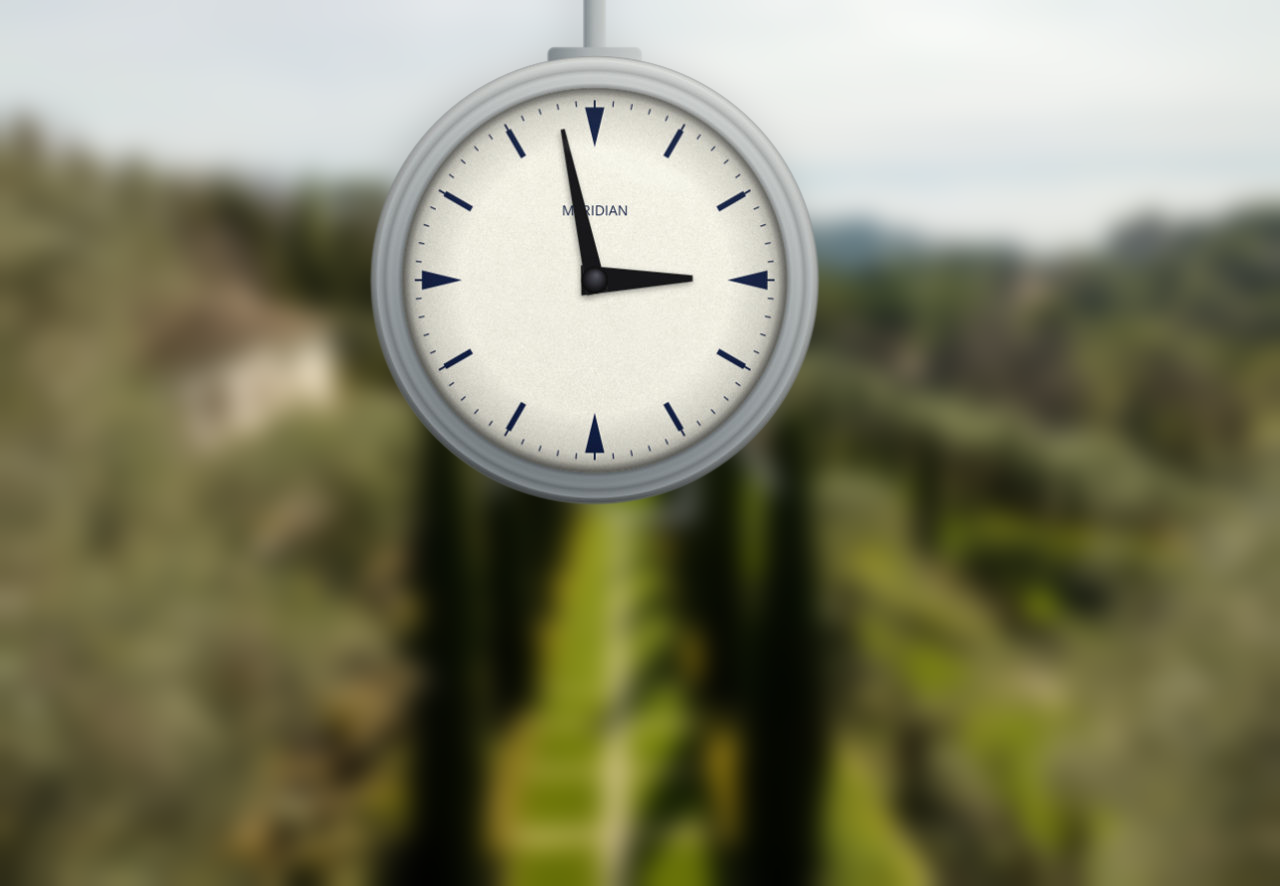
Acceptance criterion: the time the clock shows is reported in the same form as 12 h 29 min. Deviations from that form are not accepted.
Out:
2 h 58 min
